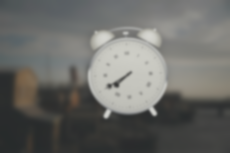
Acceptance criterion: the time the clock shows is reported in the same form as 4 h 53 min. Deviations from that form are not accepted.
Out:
7 h 40 min
